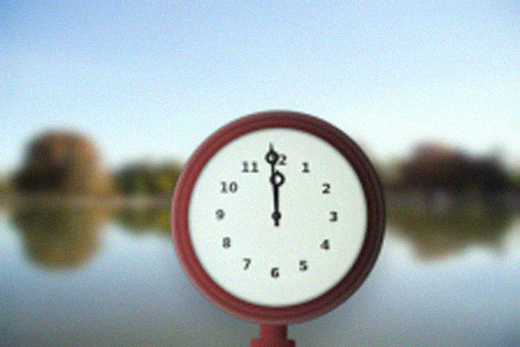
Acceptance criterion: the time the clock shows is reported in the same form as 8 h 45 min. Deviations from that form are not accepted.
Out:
11 h 59 min
